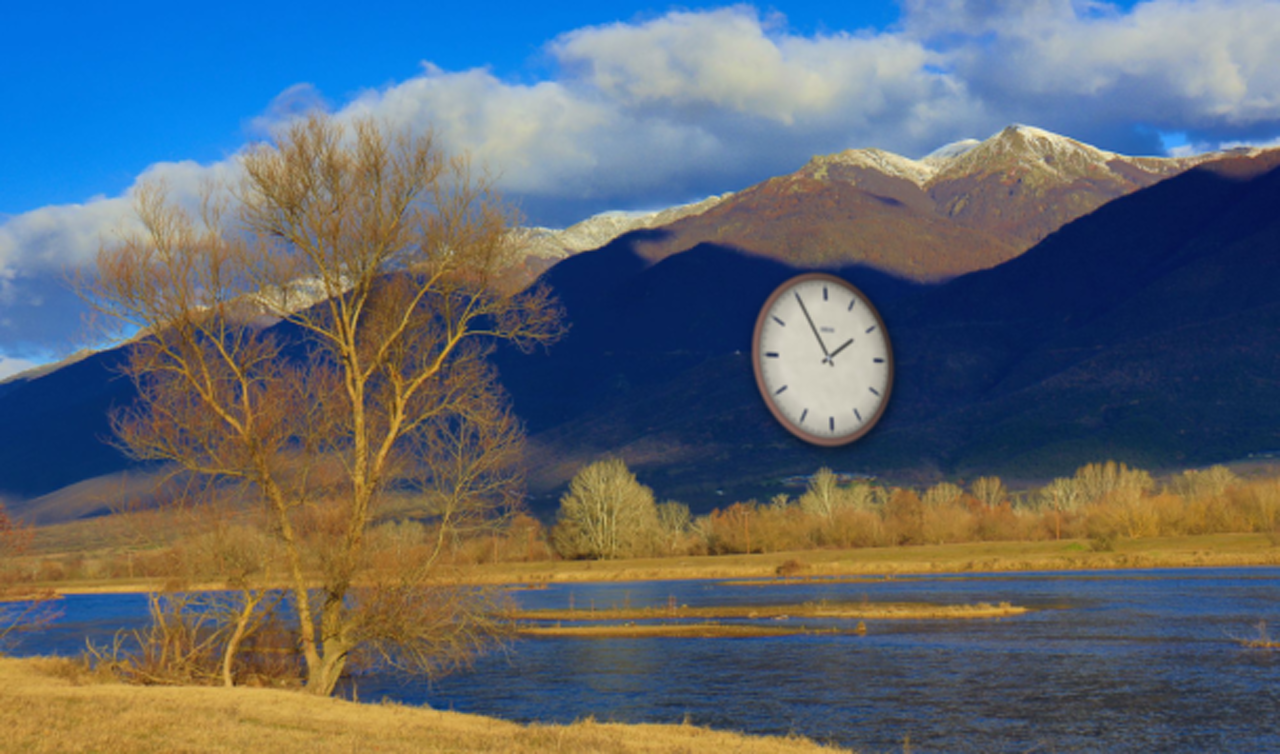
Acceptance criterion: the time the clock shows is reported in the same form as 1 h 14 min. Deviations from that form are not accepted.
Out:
1 h 55 min
